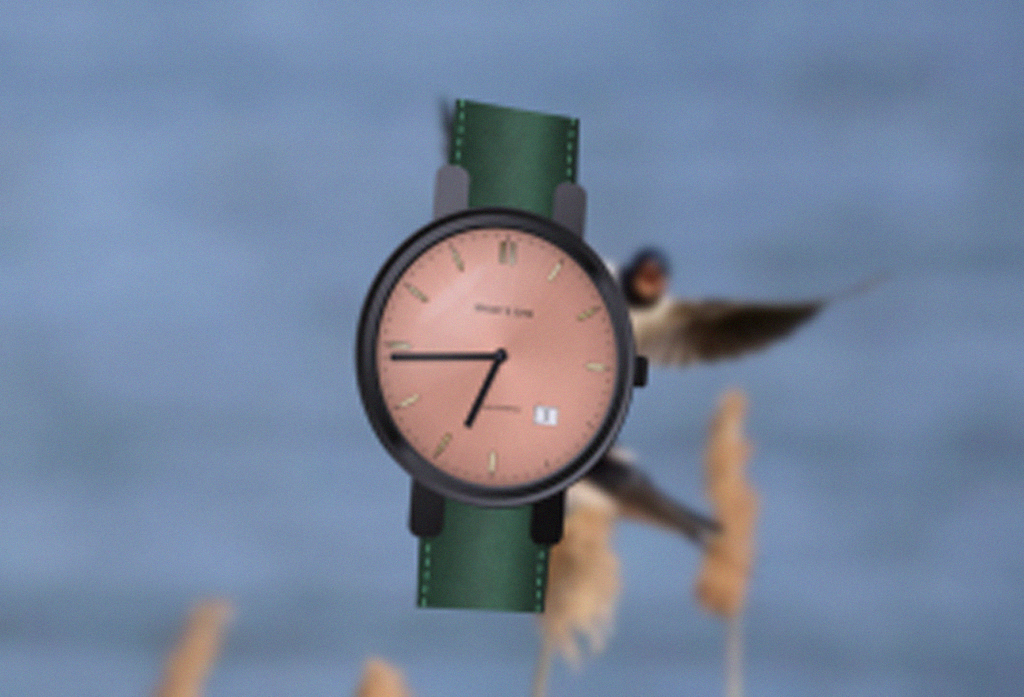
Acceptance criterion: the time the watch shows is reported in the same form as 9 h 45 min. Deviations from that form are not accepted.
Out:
6 h 44 min
